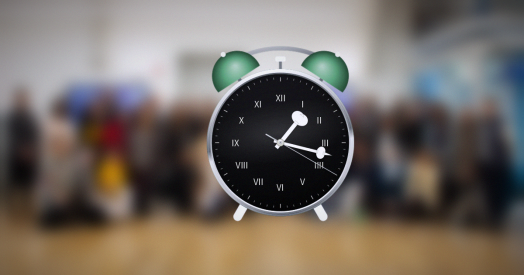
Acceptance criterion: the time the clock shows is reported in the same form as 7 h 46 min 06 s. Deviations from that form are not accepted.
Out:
1 h 17 min 20 s
